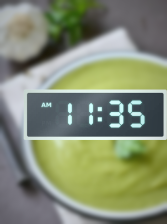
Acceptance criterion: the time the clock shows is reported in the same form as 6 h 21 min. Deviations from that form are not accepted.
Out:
11 h 35 min
